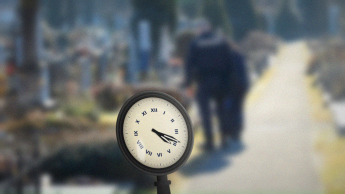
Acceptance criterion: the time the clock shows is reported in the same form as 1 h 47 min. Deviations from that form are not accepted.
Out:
4 h 19 min
